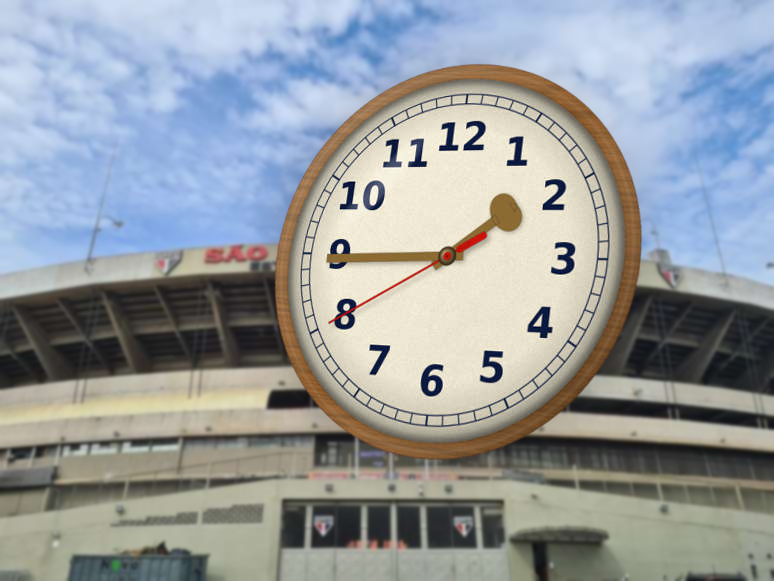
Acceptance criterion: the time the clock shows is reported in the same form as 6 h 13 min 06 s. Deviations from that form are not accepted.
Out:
1 h 44 min 40 s
